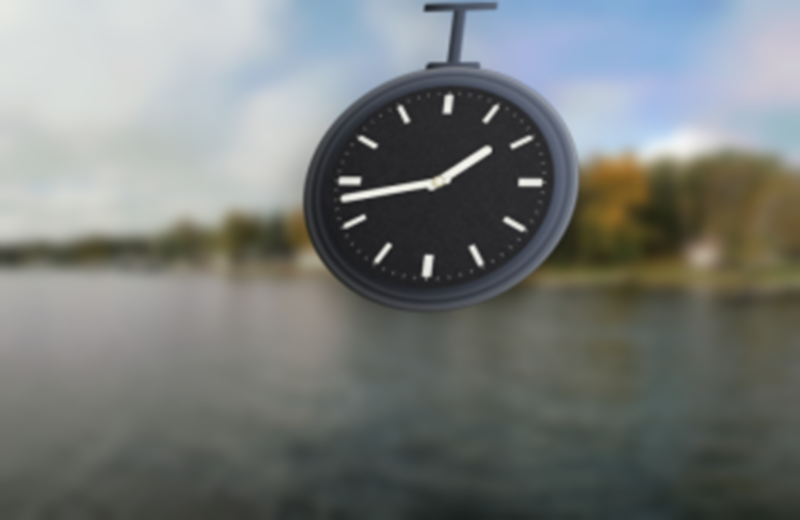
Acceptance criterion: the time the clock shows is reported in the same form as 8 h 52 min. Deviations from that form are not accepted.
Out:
1 h 43 min
